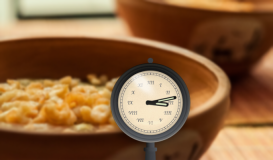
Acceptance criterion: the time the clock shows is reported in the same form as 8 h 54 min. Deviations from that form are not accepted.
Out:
3 h 13 min
